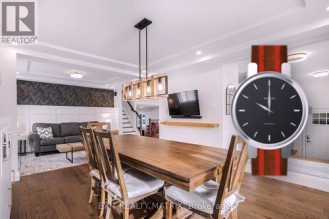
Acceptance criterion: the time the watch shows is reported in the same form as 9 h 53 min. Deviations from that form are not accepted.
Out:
10 h 00 min
